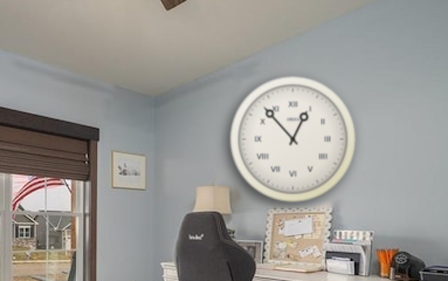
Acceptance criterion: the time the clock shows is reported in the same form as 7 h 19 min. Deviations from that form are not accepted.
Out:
12 h 53 min
